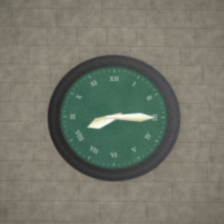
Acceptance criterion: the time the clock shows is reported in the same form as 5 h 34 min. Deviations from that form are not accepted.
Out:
8 h 15 min
